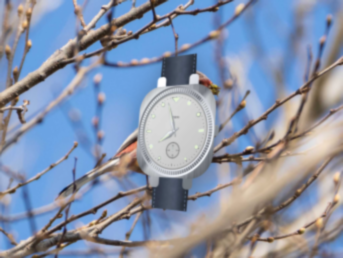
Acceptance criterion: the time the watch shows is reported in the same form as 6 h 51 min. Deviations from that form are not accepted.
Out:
7 h 57 min
